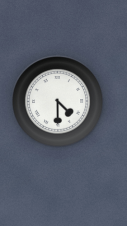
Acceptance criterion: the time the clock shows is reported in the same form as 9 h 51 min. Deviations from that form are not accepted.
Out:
4 h 30 min
